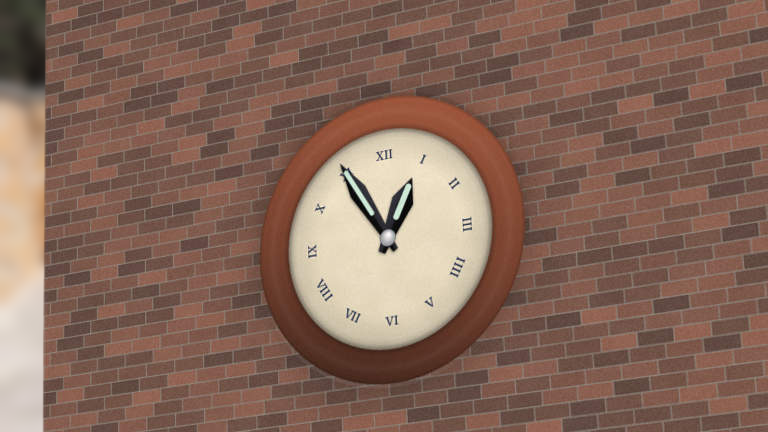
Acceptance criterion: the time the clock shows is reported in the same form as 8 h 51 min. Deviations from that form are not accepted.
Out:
12 h 55 min
